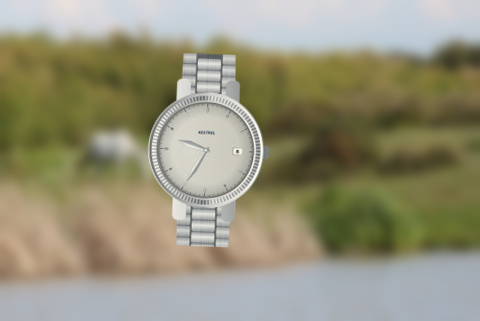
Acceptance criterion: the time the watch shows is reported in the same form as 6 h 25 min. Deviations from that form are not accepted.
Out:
9 h 35 min
